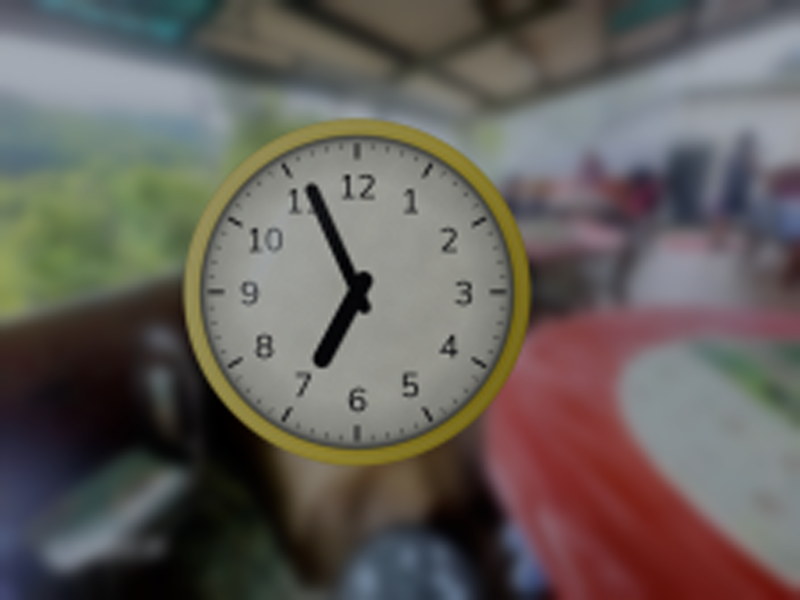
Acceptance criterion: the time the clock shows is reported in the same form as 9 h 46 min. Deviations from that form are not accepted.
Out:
6 h 56 min
